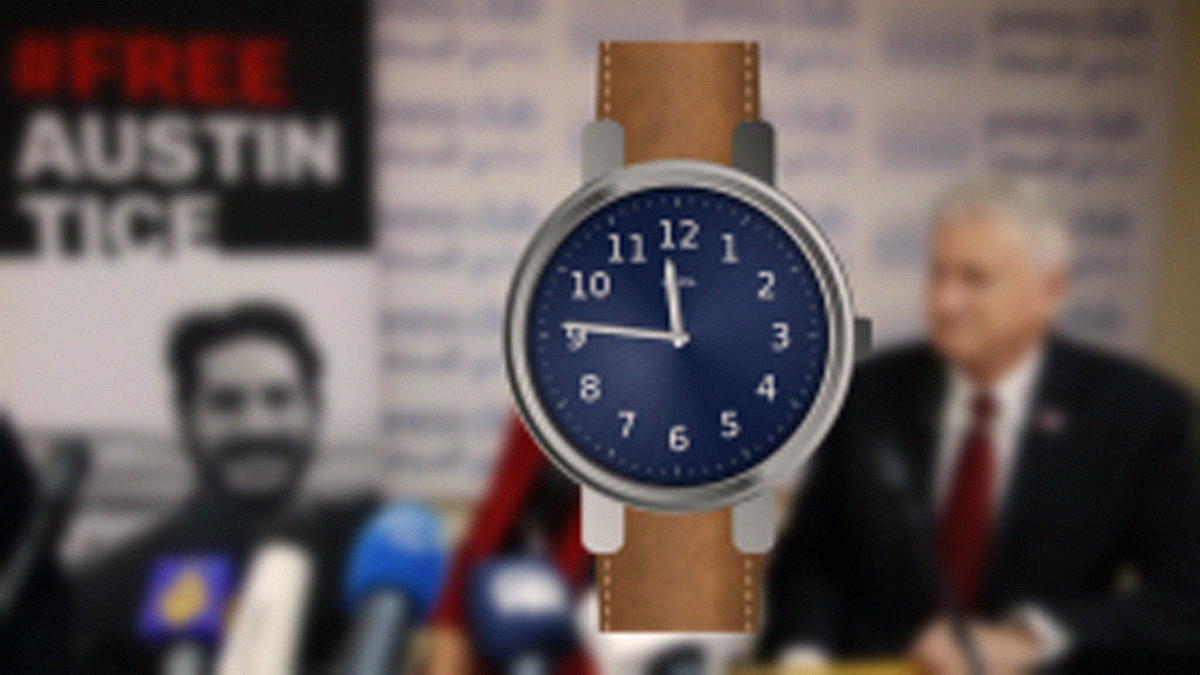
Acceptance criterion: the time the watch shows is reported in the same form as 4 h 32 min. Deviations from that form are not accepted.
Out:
11 h 46 min
